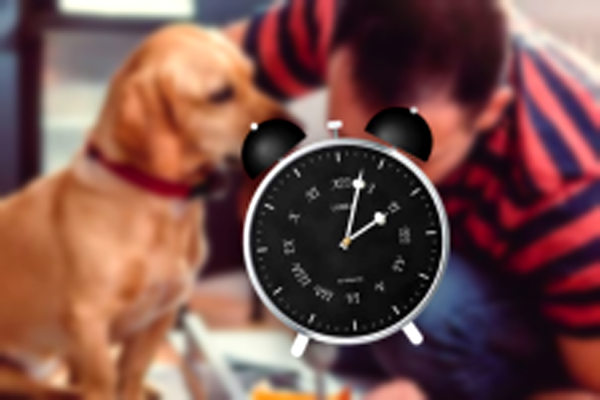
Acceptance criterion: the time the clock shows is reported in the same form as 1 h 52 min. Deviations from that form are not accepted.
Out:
2 h 03 min
